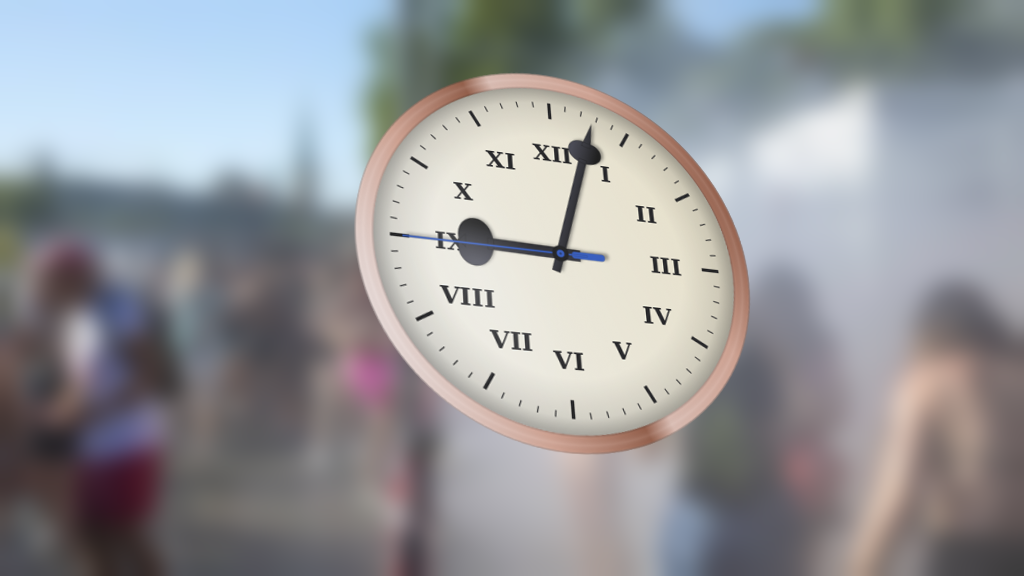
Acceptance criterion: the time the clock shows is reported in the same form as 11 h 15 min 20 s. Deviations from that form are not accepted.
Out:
9 h 02 min 45 s
